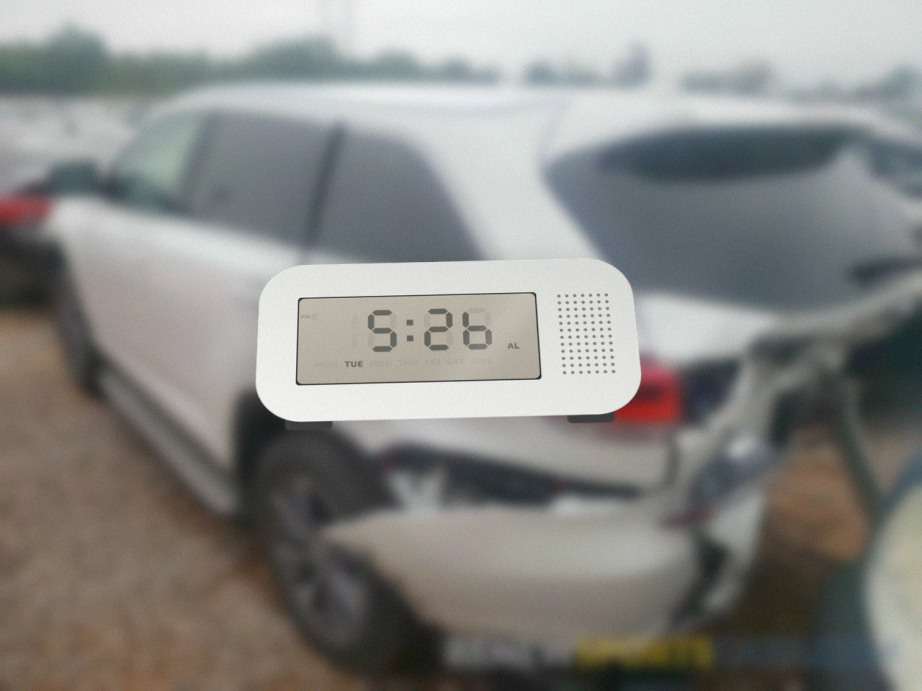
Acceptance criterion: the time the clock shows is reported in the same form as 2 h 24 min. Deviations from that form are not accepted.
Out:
5 h 26 min
